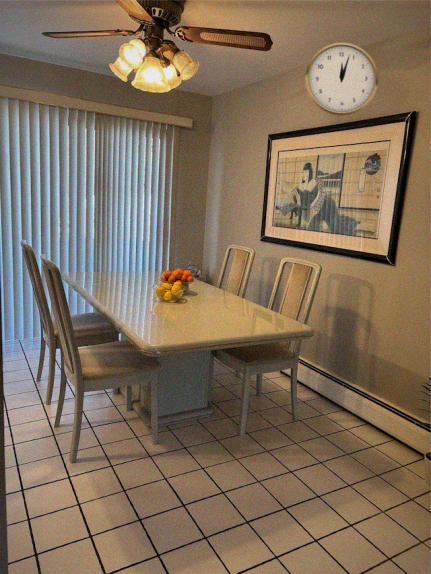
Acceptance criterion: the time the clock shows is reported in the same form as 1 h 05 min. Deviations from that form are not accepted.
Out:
12 h 03 min
